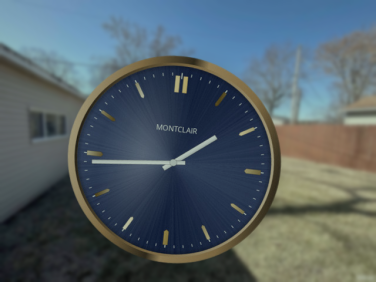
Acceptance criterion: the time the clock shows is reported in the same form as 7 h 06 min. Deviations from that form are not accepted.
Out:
1 h 44 min
